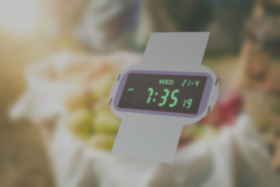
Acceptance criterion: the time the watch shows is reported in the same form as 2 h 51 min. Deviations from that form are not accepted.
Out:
7 h 35 min
